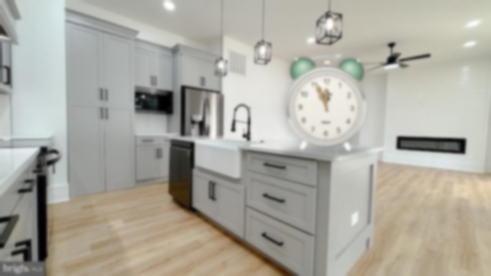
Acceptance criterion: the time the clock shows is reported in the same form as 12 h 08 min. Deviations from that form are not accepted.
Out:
11 h 56 min
